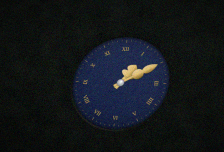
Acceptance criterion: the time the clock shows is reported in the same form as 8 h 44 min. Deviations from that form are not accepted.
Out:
1 h 10 min
